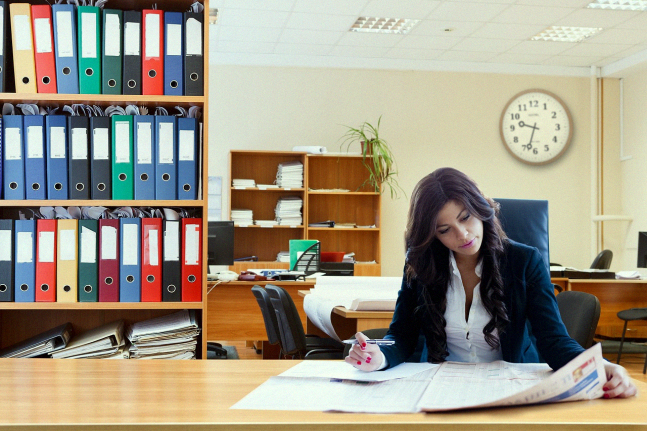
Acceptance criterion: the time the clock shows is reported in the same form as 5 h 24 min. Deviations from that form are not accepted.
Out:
9 h 33 min
